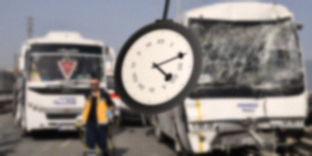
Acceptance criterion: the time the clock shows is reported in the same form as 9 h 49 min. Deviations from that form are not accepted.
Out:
4 h 11 min
